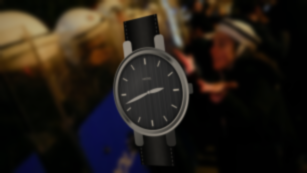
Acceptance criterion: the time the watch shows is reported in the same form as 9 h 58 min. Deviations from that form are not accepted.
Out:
2 h 42 min
